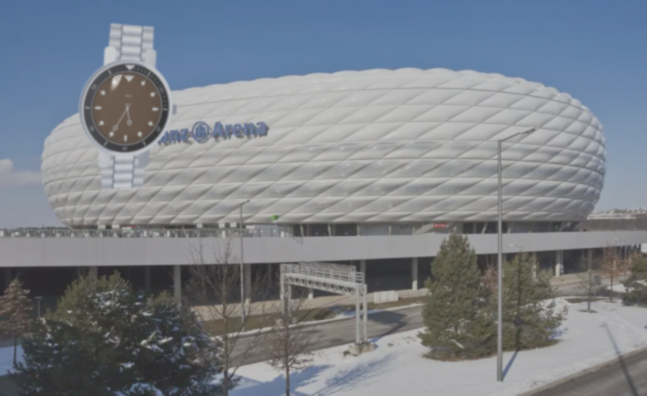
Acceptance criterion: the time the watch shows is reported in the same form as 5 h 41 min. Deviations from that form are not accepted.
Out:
5 h 35 min
